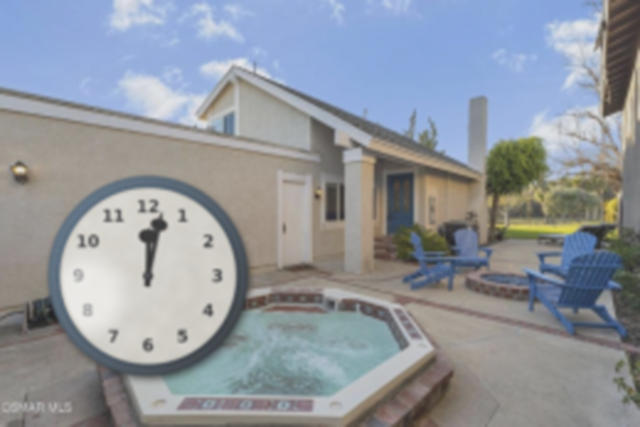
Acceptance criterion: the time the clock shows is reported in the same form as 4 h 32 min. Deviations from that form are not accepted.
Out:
12 h 02 min
